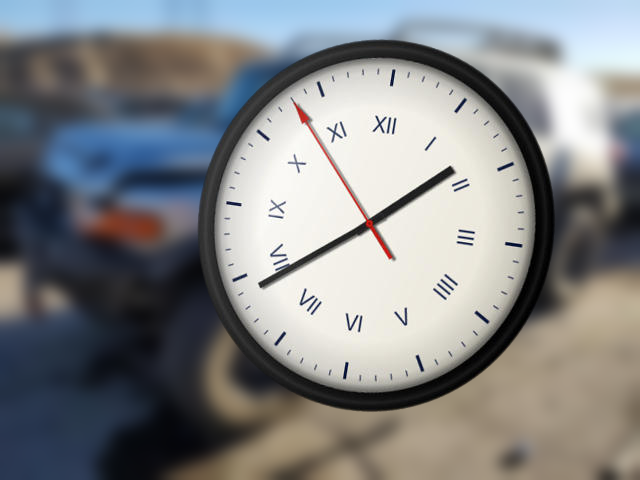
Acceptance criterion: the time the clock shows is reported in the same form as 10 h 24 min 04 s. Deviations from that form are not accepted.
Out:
1 h 38 min 53 s
